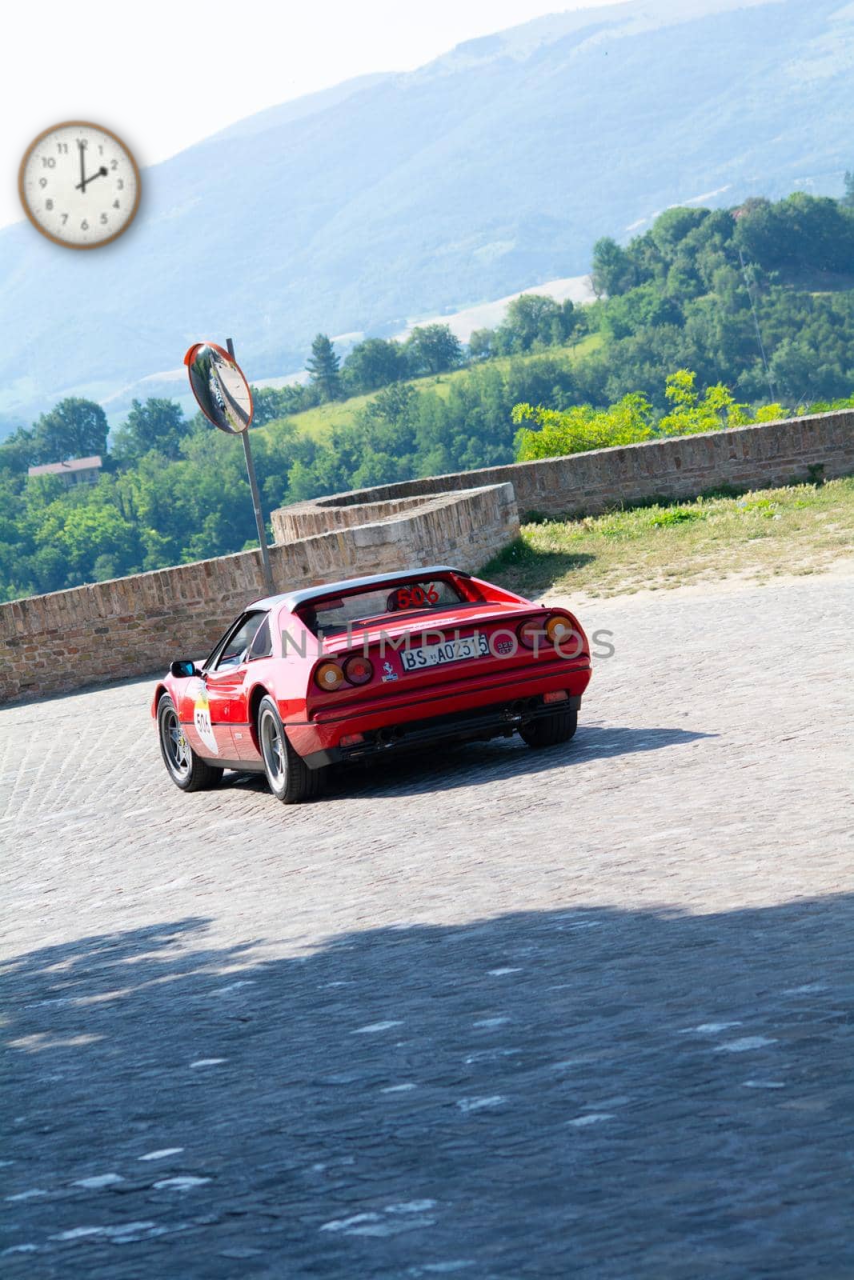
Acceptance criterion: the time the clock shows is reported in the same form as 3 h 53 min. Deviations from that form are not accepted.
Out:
2 h 00 min
